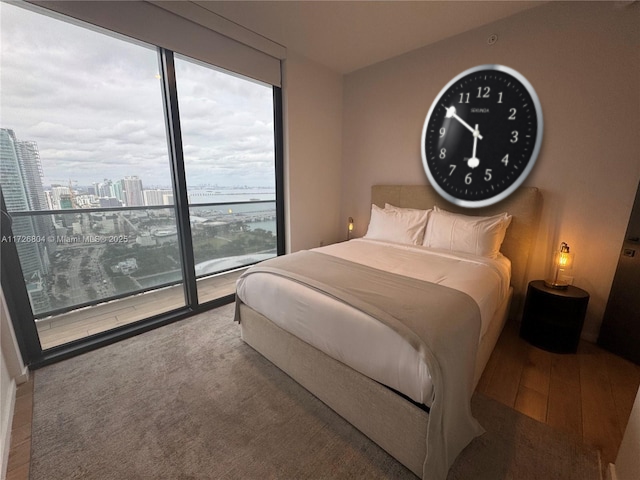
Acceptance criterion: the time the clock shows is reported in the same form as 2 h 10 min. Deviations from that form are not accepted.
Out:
5 h 50 min
